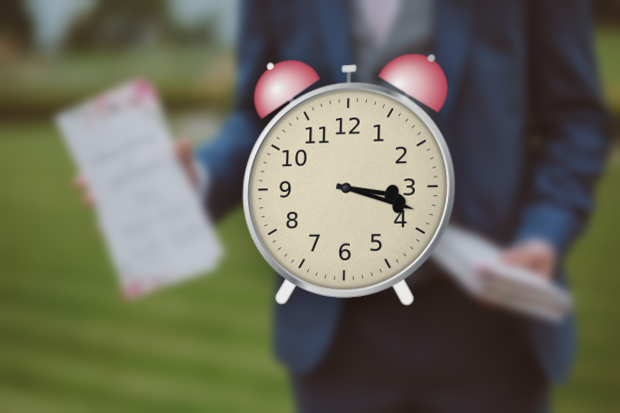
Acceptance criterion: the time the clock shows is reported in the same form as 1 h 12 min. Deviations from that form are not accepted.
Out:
3 h 18 min
